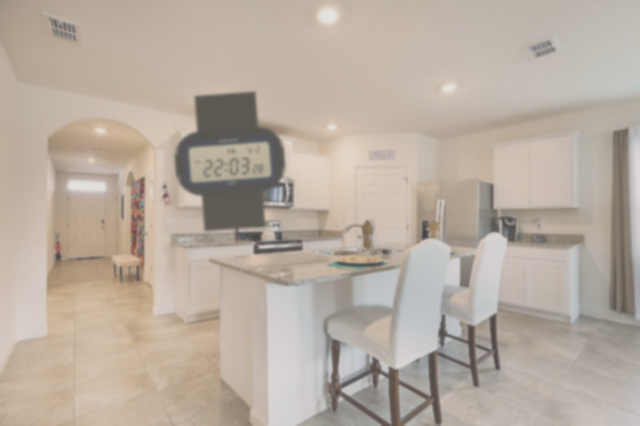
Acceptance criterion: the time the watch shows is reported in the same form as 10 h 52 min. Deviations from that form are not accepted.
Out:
22 h 03 min
